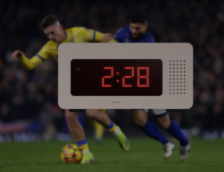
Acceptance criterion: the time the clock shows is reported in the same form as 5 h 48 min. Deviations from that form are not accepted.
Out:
2 h 28 min
